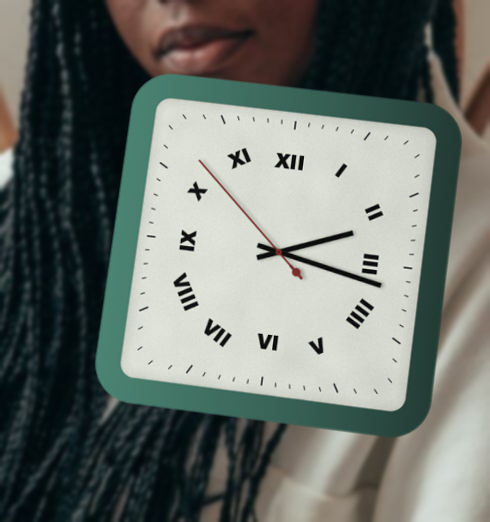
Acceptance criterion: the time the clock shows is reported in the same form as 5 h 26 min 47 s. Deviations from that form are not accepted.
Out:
2 h 16 min 52 s
